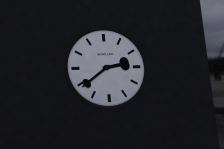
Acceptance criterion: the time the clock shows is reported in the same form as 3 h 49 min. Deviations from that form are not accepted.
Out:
2 h 39 min
